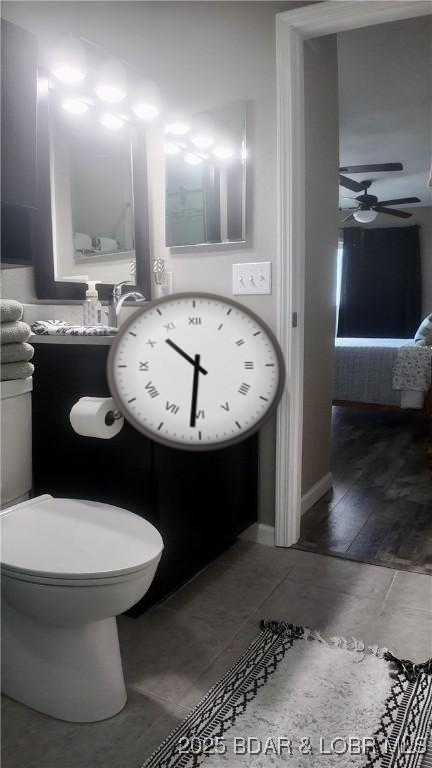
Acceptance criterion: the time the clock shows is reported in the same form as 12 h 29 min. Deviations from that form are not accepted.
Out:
10 h 31 min
